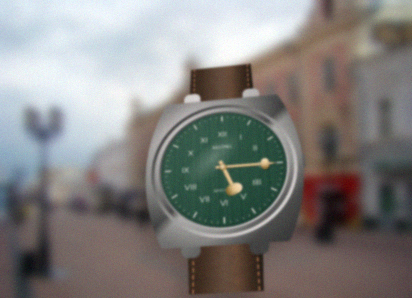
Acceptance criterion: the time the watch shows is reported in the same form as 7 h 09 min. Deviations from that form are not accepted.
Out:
5 h 15 min
